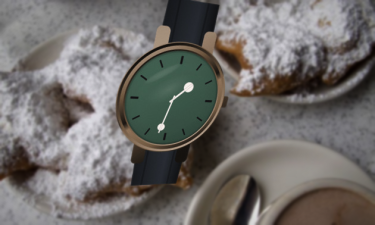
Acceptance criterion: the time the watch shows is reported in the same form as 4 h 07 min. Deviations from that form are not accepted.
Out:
1 h 32 min
